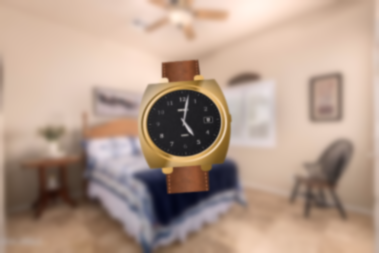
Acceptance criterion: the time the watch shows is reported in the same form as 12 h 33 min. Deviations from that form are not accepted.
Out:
5 h 02 min
